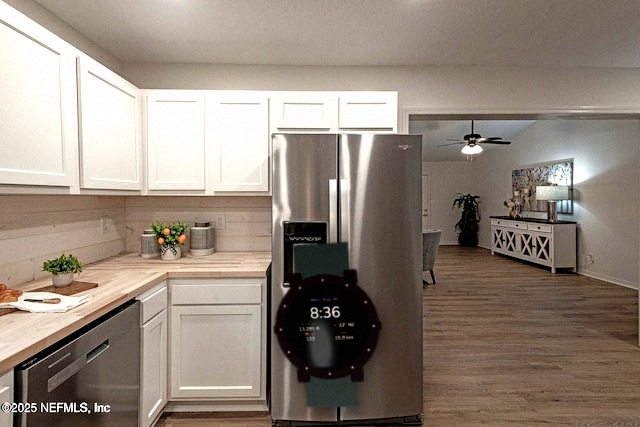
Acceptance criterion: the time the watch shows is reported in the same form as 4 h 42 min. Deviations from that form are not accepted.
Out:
8 h 36 min
